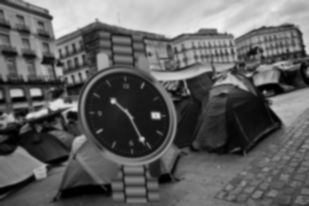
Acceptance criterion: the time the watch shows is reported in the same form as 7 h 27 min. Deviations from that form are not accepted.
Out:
10 h 26 min
